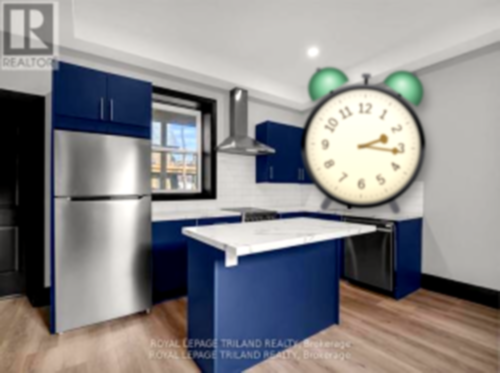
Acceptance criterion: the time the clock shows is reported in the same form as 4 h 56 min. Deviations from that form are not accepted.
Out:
2 h 16 min
